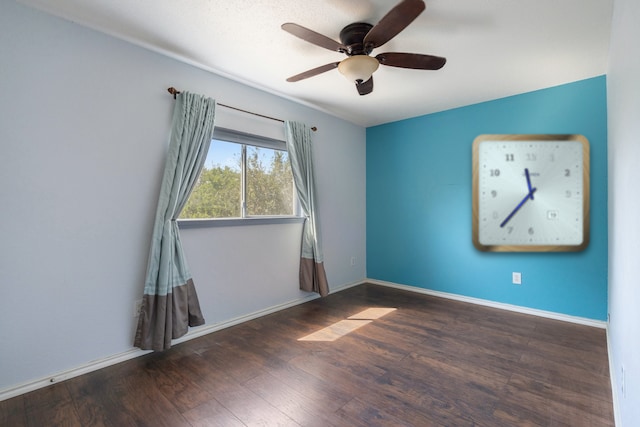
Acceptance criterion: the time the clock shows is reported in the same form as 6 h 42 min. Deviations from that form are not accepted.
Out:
11 h 37 min
